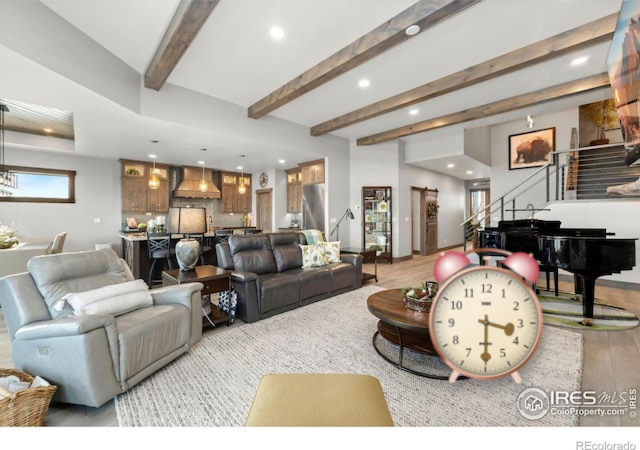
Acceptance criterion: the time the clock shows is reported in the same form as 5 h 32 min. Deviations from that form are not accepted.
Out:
3 h 30 min
